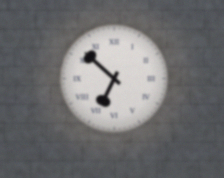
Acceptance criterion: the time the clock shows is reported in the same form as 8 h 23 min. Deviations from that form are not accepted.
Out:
6 h 52 min
